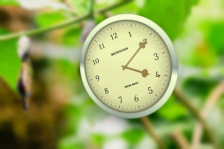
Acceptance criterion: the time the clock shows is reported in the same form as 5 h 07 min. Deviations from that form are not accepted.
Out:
4 h 10 min
